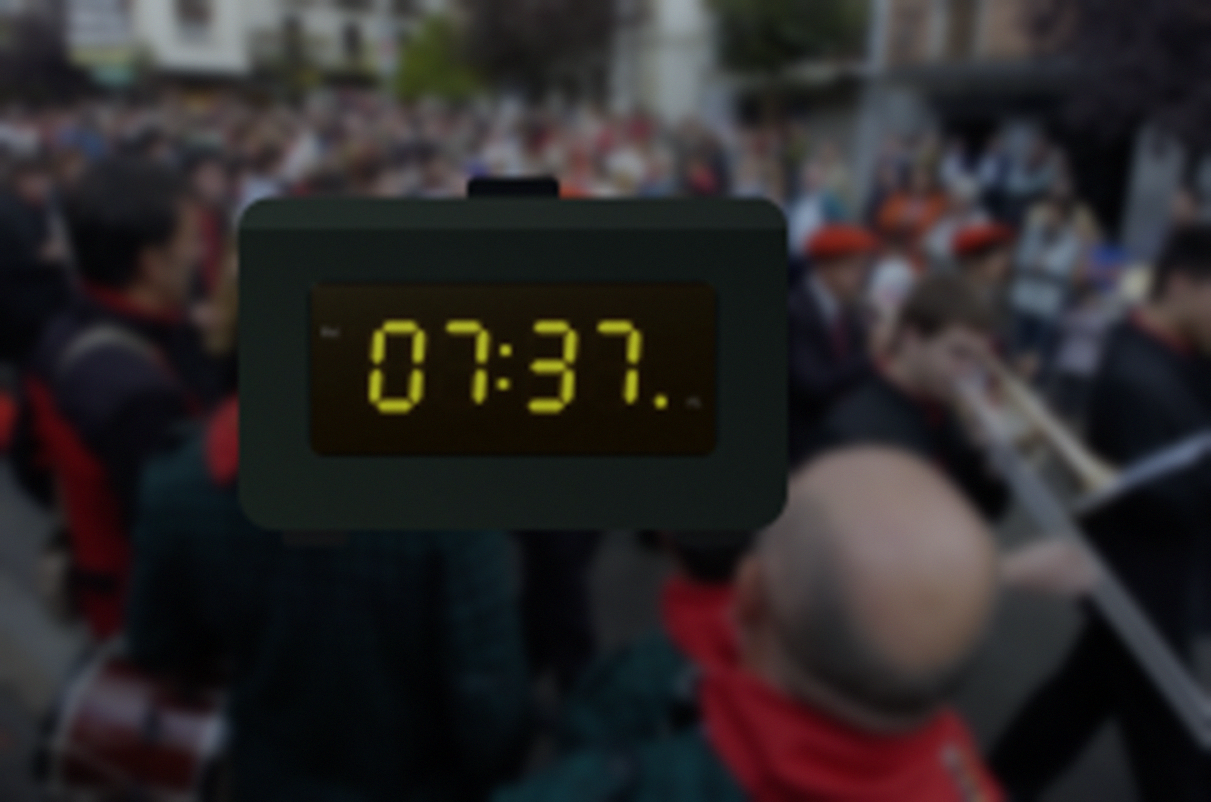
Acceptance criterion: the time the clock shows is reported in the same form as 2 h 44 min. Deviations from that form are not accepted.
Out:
7 h 37 min
